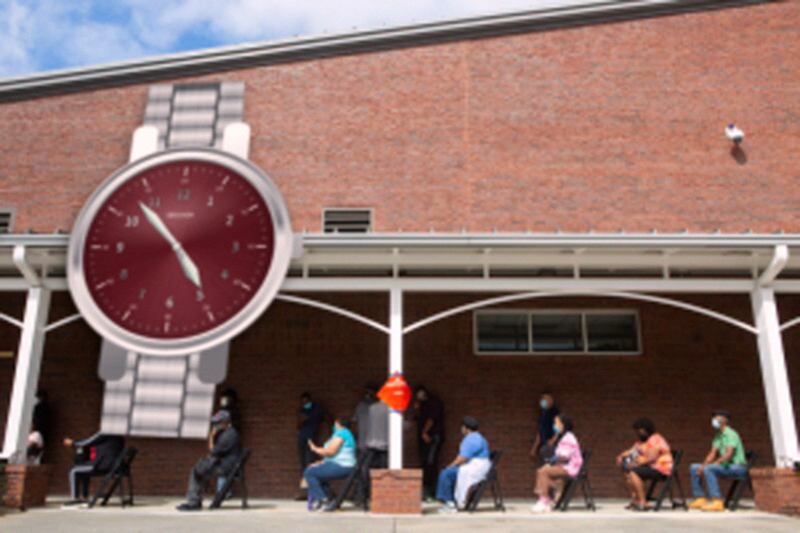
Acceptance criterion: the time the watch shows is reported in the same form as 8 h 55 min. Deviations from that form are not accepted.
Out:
4 h 53 min
